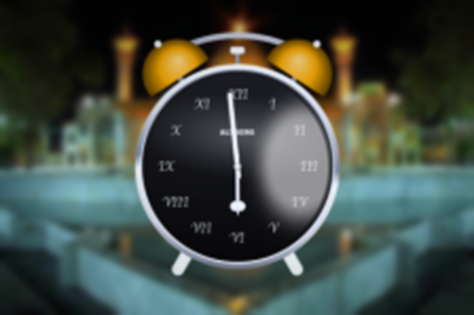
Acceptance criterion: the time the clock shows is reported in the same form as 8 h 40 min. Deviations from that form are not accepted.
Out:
5 h 59 min
